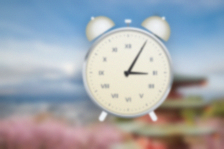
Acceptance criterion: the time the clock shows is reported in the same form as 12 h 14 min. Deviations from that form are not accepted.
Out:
3 h 05 min
